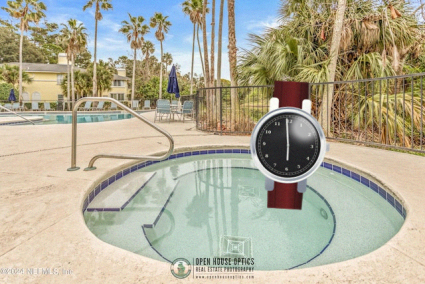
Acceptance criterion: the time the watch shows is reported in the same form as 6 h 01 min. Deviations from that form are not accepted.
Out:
5 h 59 min
